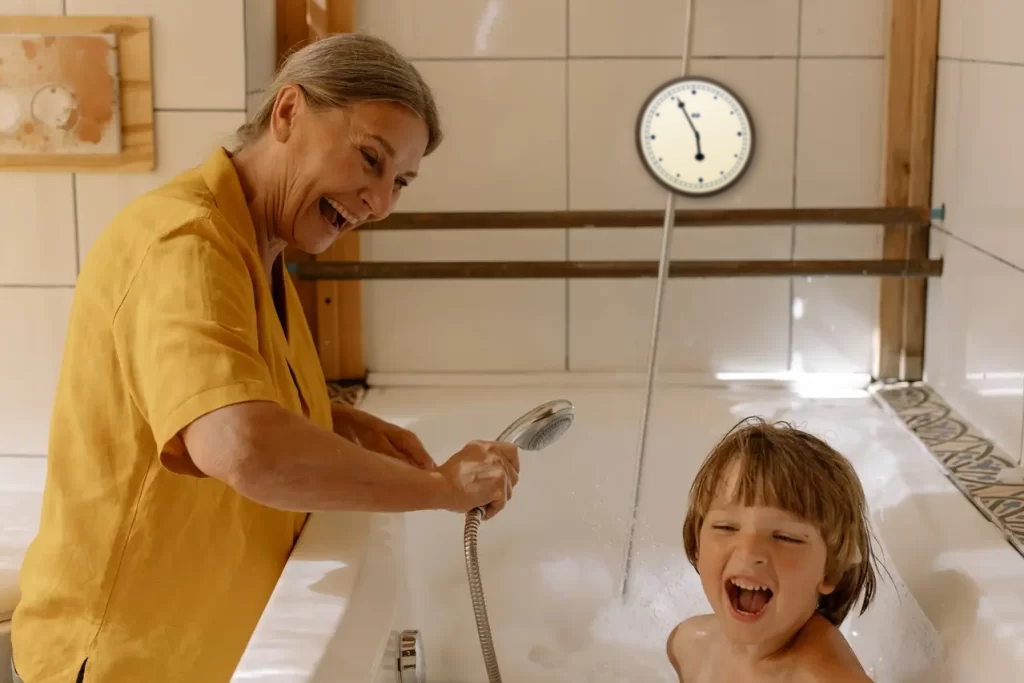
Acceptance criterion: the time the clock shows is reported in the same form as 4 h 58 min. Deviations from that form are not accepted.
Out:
5 h 56 min
